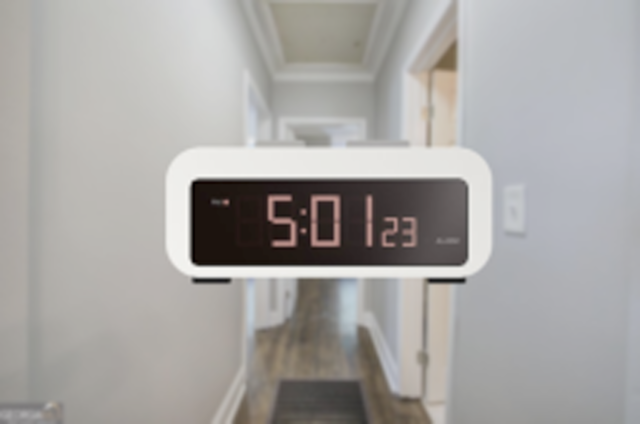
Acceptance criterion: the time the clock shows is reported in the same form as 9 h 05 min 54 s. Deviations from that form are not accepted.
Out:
5 h 01 min 23 s
